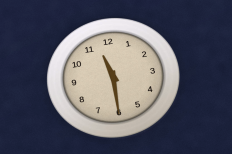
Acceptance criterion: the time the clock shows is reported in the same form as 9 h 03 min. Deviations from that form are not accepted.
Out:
11 h 30 min
